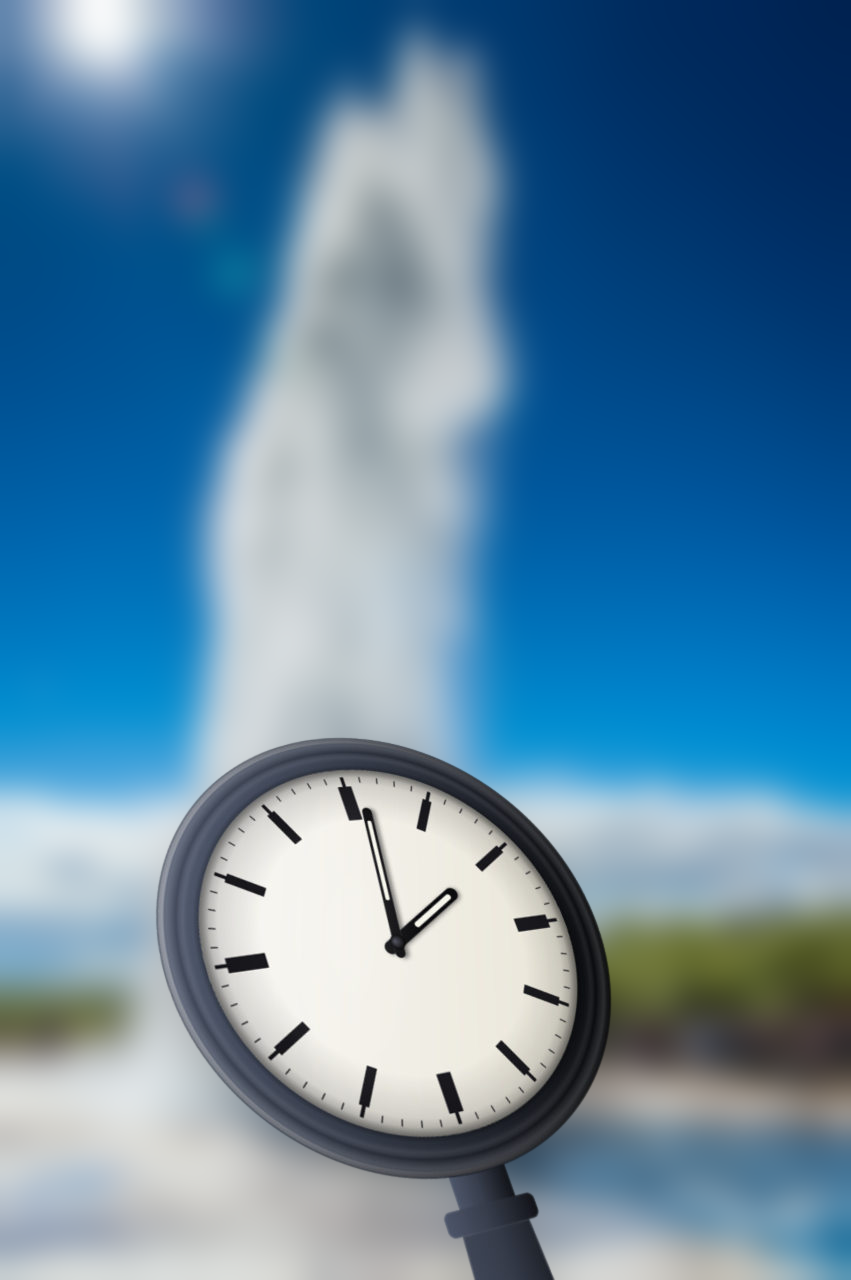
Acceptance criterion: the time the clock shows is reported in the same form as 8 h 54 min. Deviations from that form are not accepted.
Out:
2 h 01 min
